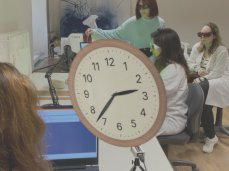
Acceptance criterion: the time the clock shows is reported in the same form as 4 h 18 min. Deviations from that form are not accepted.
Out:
2 h 37 min
